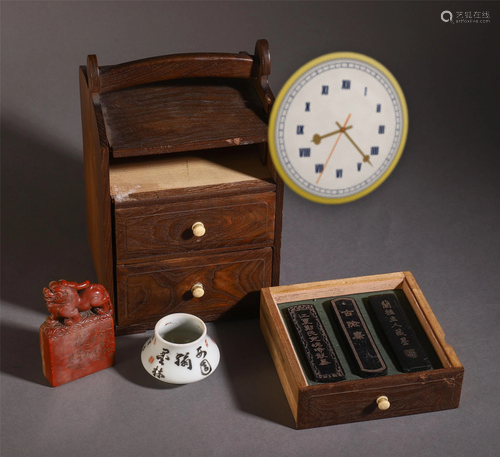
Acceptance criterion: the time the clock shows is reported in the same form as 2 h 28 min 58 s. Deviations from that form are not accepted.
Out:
8 h 22 min 34 s
